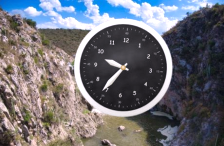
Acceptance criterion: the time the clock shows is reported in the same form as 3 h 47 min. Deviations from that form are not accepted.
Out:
9 h 36 min
